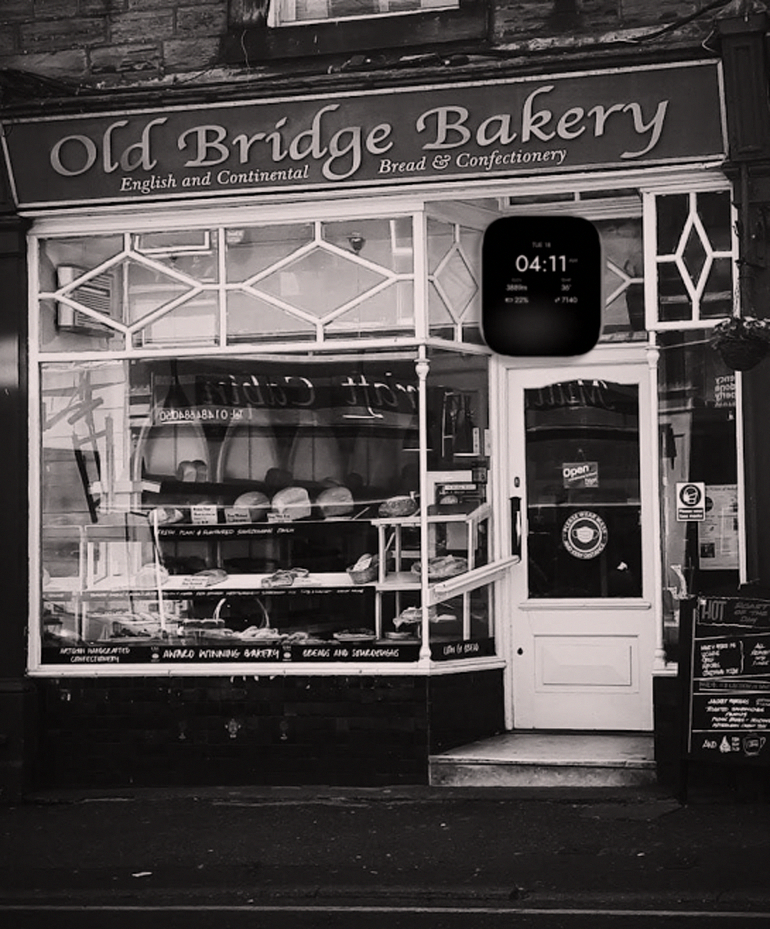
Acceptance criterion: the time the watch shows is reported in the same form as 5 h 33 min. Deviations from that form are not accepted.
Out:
4 h 11 min
